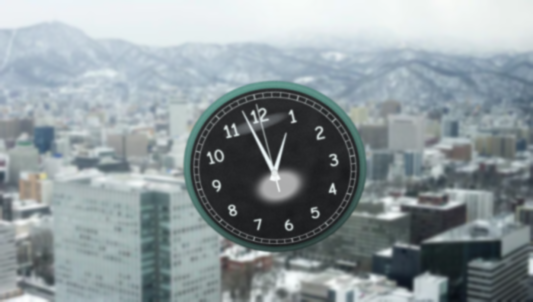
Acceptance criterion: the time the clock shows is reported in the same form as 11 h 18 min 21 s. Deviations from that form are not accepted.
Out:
12 h 58 min 00 s
